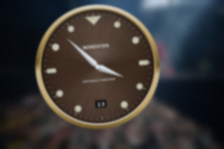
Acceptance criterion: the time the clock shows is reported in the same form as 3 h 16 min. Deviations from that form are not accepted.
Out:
3 h 53 min
